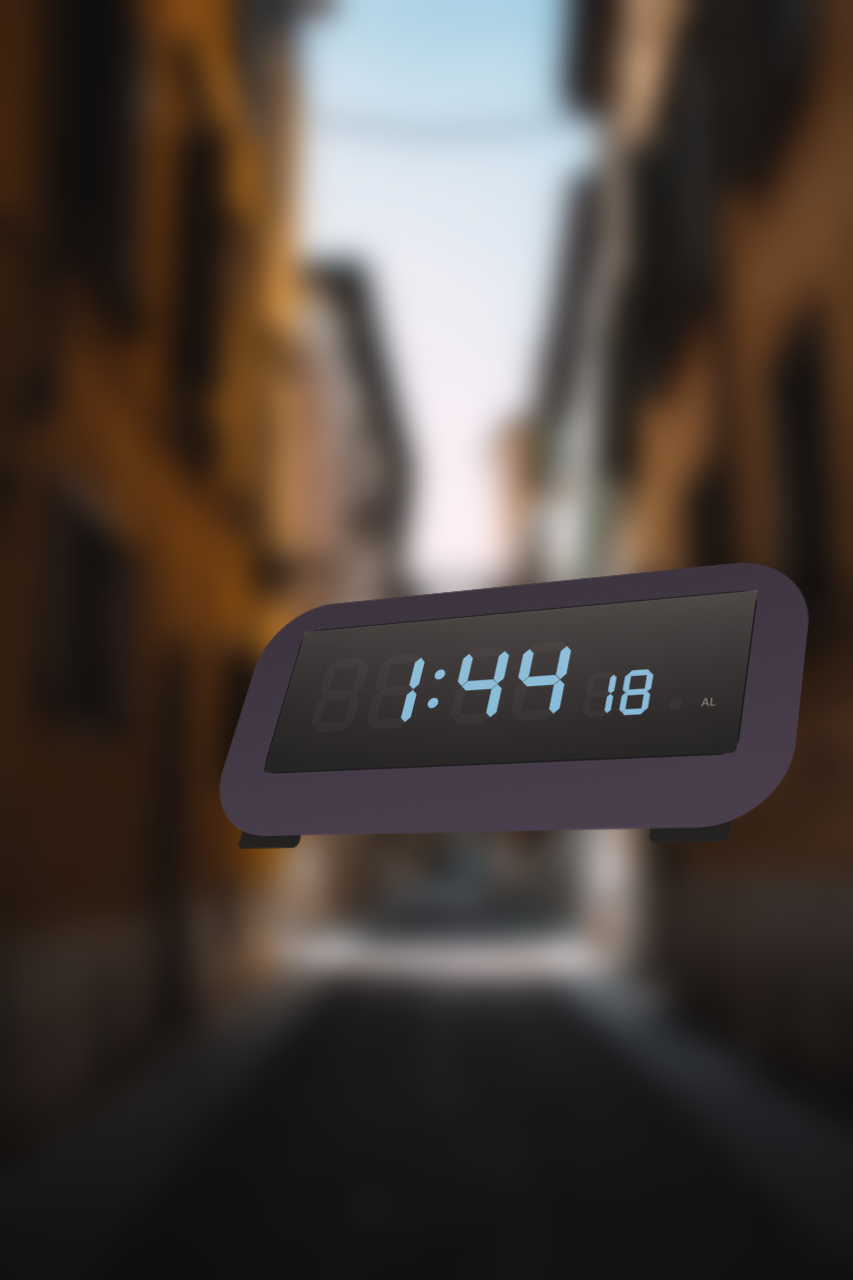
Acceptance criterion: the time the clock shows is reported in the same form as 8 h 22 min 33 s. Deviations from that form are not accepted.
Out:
1 h 44 min 18 s
